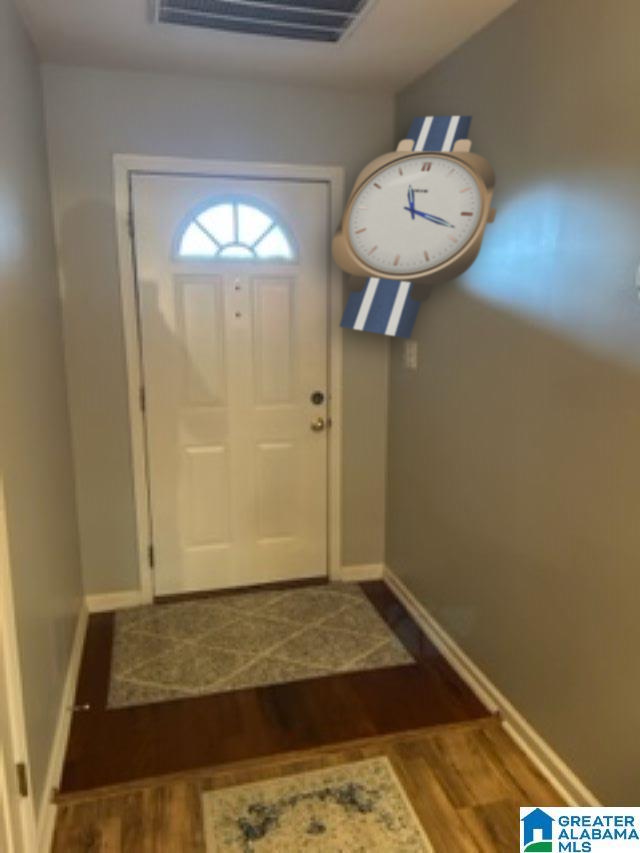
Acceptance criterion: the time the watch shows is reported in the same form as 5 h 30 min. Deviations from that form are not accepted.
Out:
11 h 18 min
